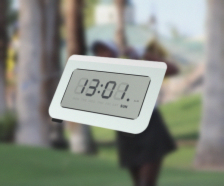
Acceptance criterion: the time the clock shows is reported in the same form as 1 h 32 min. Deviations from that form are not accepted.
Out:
13 h 01 min
